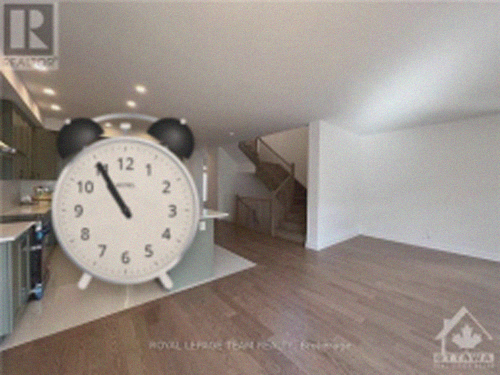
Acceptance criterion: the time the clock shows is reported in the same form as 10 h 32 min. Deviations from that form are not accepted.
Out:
10 h 55 min
